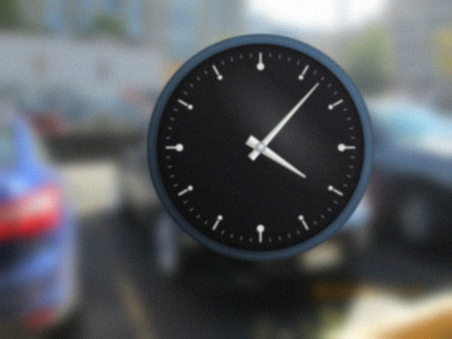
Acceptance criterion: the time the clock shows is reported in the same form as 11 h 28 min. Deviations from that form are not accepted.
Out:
4 h 07 min
